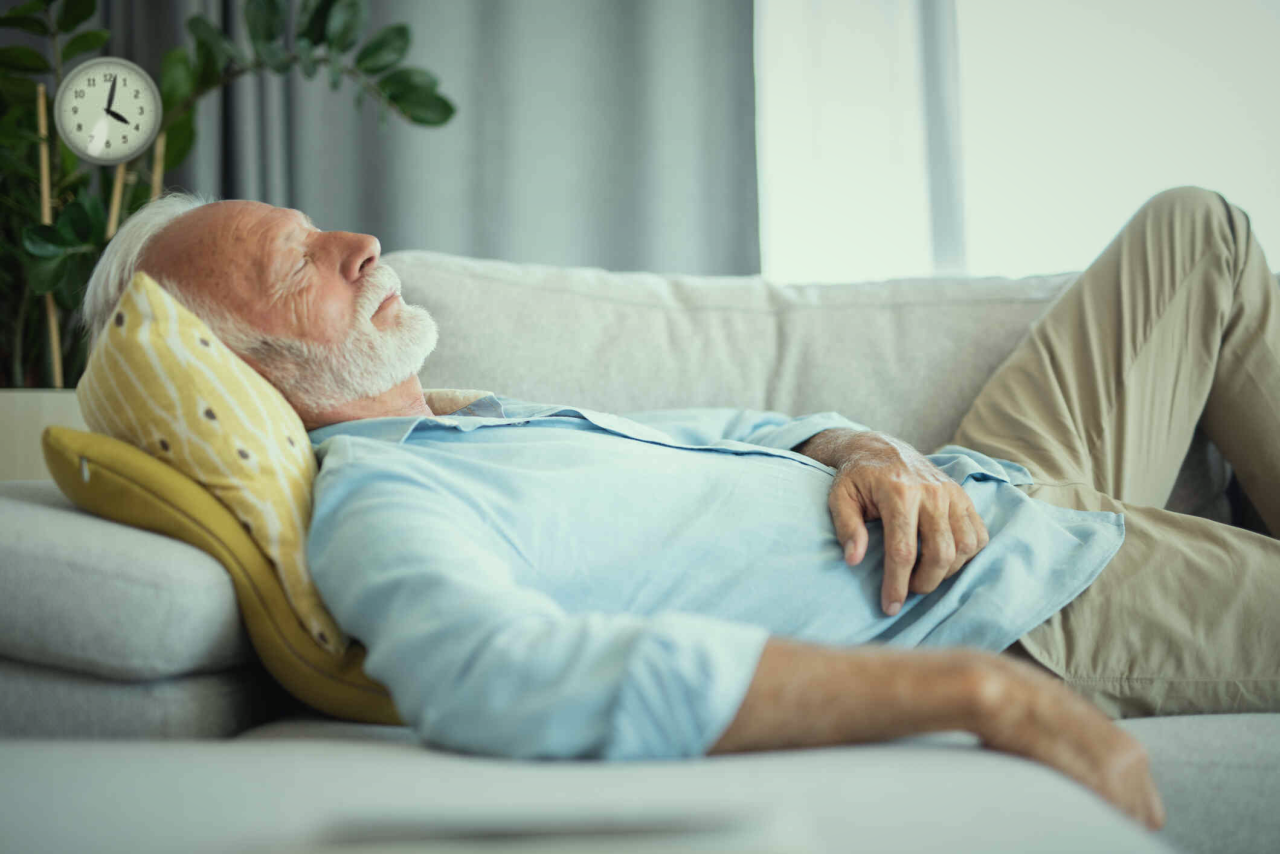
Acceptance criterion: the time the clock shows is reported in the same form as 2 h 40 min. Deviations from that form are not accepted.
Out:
4 h 02 min
